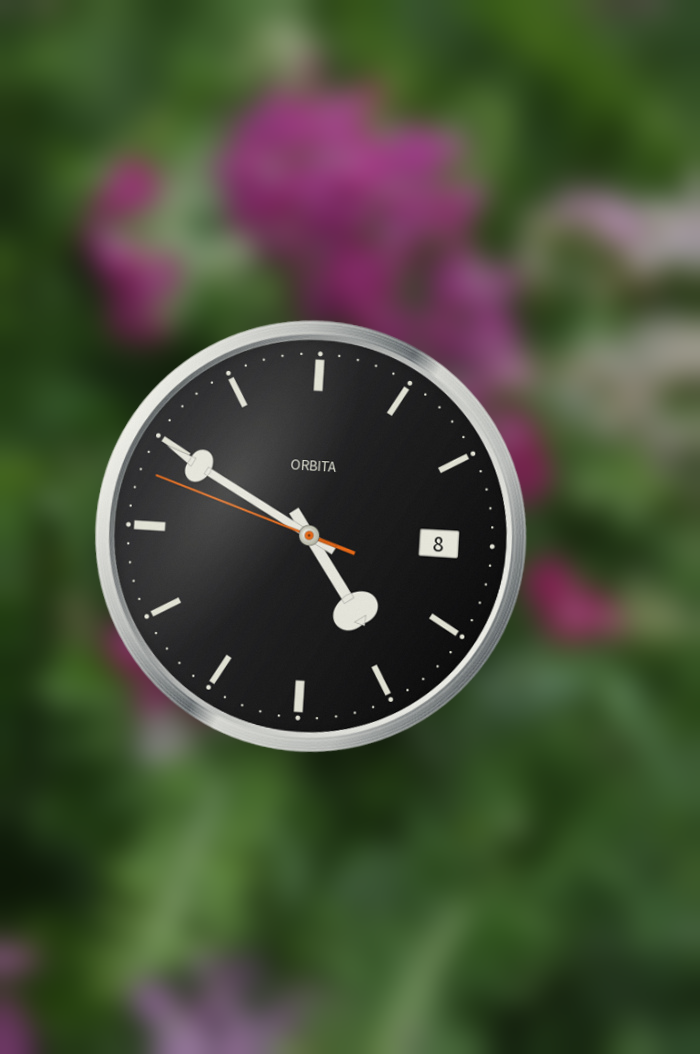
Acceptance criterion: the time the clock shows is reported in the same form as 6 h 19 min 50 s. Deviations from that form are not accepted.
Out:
4 h 49 min 48 s
